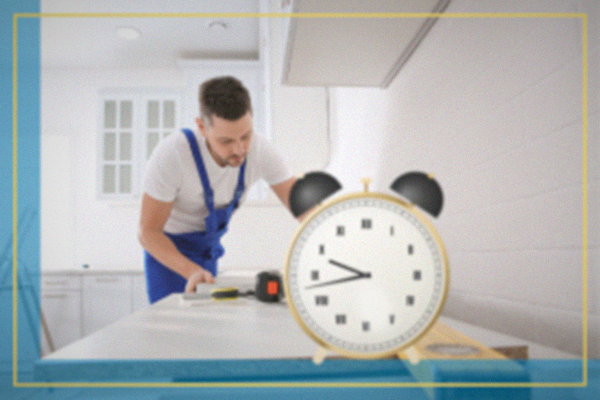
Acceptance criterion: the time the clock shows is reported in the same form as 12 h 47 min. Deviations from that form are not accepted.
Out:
9 h 43 min
